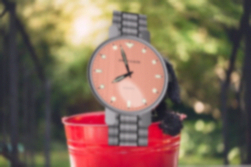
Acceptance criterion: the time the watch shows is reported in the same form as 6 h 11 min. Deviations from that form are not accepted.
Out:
7 h 57 min
